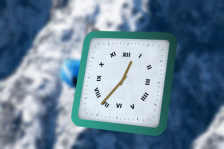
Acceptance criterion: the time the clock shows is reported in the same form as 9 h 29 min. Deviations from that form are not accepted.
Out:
12 h 36 min
